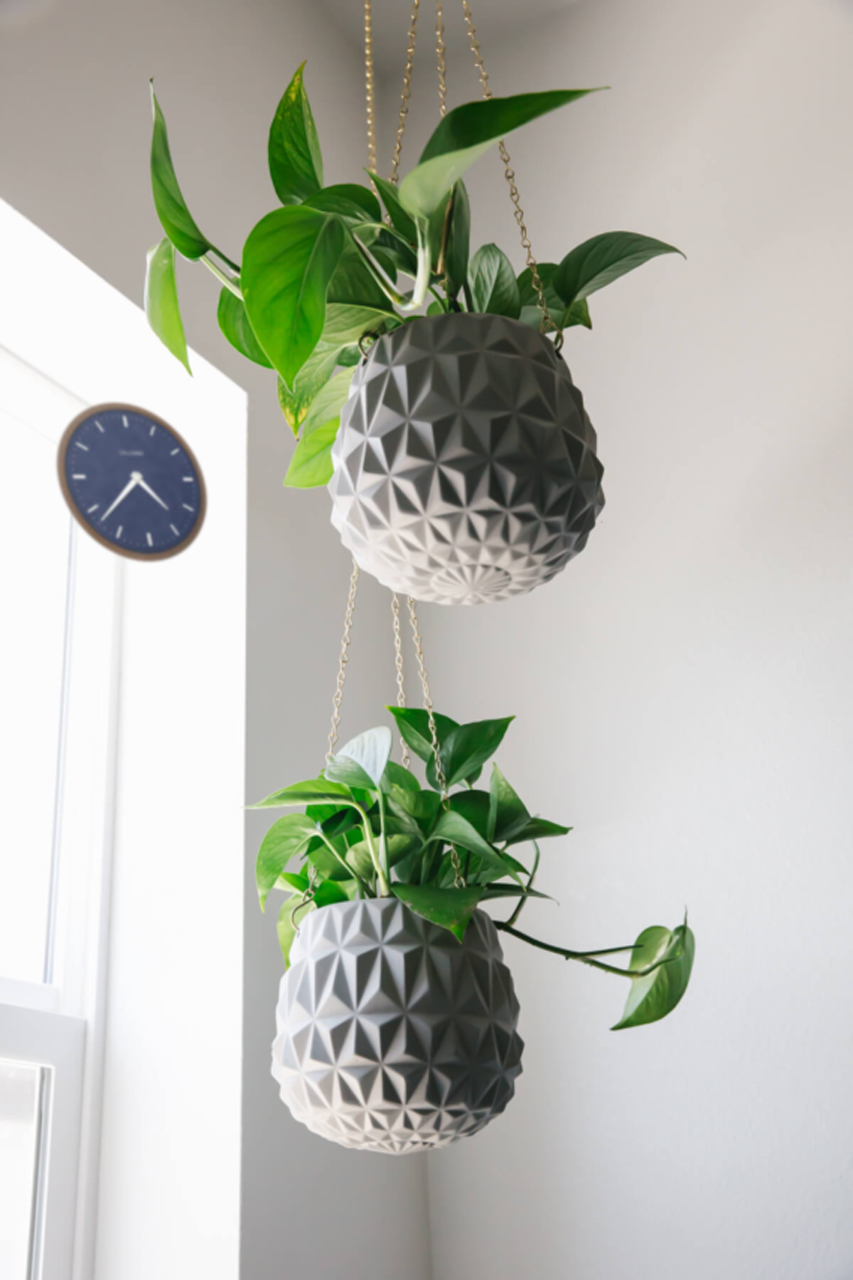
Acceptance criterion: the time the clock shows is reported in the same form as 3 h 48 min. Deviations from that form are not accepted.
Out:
4 h 38 min
